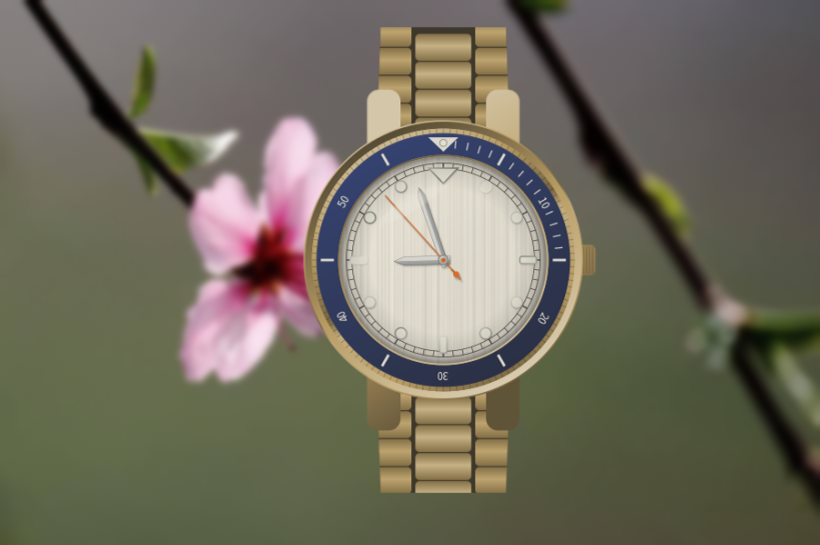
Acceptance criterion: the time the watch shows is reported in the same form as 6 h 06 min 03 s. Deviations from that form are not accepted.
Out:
8 h 56 min 53 s
